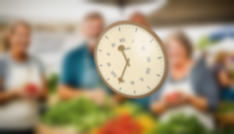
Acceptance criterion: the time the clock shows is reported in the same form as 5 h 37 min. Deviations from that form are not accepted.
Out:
11 h 36 min
